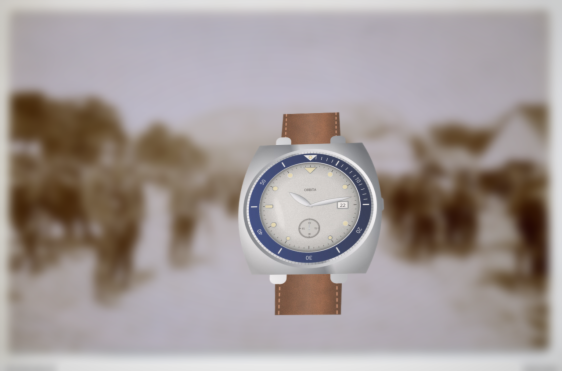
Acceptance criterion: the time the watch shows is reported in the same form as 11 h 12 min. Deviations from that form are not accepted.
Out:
10 h 13 min
